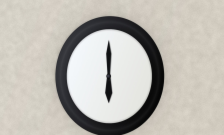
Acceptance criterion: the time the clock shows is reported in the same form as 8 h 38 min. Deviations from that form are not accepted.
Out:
6 h 00 min
